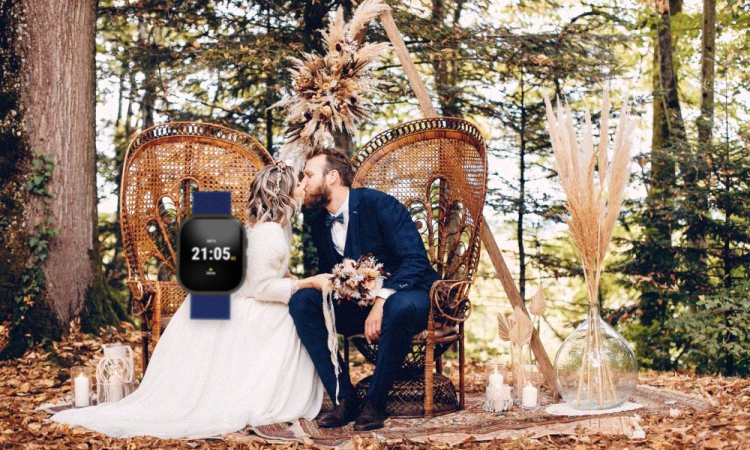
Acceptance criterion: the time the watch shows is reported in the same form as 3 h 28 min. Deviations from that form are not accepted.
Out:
21 h 05 min
